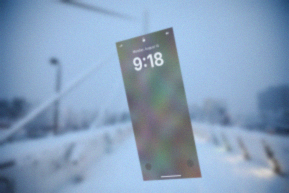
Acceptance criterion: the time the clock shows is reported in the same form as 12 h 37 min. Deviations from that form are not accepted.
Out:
9 h 18 min
